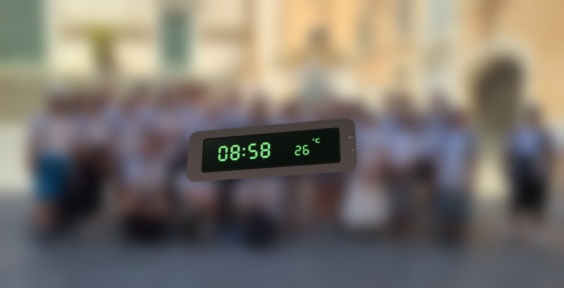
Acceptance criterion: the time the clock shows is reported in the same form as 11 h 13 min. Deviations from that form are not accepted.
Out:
8 h 58 min
